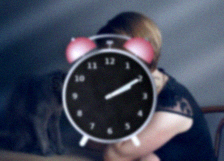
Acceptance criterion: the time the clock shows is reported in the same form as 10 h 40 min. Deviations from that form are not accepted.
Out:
2 h 10 min
